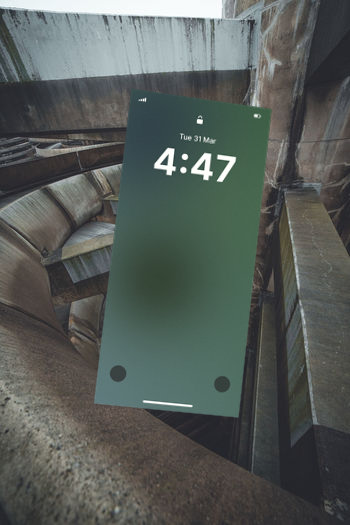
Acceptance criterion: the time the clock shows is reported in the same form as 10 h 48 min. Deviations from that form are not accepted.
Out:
4 h 47 min
